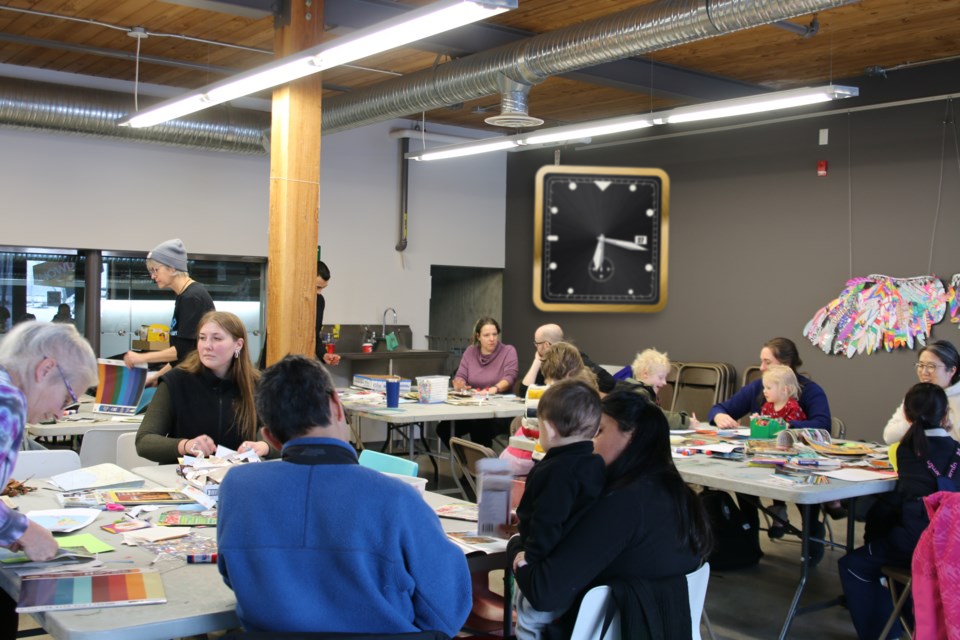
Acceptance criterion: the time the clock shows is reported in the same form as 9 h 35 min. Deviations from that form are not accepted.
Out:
6 h 17 min
